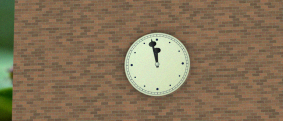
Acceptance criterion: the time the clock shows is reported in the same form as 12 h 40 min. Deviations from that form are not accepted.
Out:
11 h 58 min
